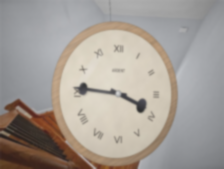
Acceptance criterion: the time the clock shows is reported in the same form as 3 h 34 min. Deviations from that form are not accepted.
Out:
3 h 46 min
